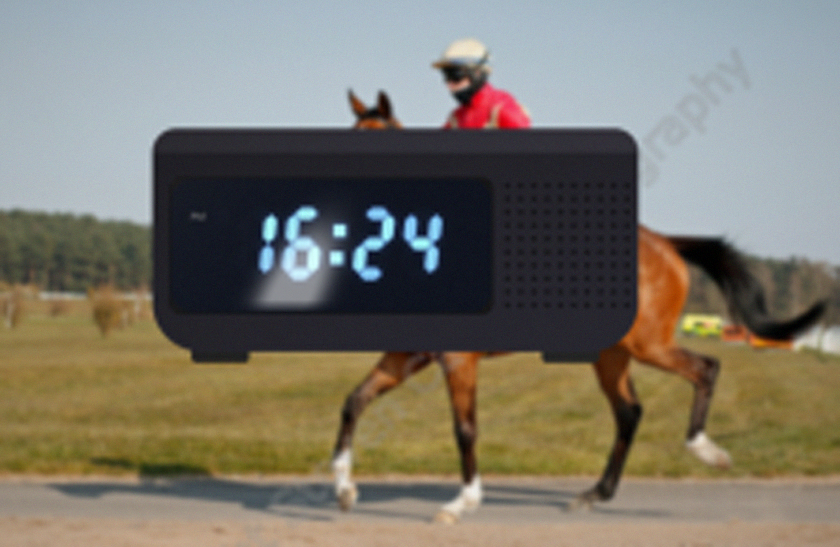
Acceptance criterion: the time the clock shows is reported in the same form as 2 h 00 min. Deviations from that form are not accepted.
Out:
16 h 24 min
